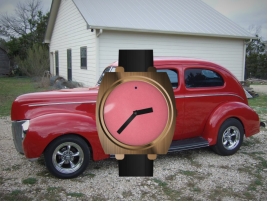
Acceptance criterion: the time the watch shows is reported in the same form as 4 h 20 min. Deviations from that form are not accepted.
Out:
2 h 37 min
